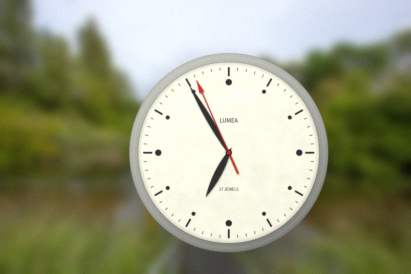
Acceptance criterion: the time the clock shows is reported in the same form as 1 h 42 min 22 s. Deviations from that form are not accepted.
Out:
6 h 54 min 56 s
